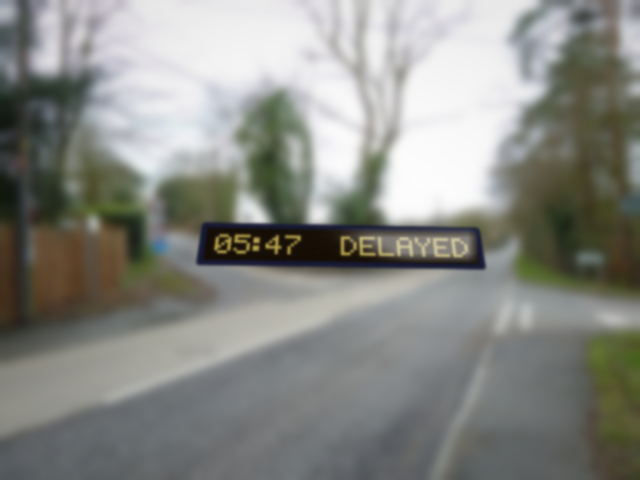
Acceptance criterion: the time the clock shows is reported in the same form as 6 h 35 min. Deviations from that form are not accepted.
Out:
5 h 47 min
